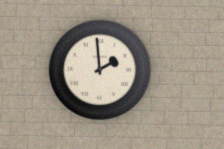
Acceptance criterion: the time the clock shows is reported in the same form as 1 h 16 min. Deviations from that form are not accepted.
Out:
1 h 59 min
